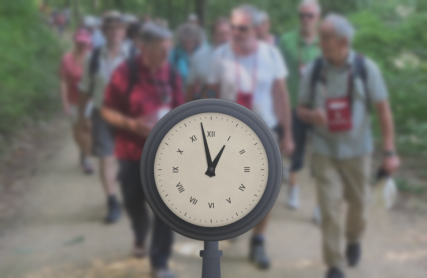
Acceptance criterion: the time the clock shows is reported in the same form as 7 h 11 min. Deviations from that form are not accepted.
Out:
12 h 58 min
